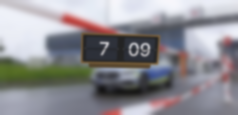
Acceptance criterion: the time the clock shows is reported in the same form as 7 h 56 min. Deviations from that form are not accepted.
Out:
7 h 09 min
